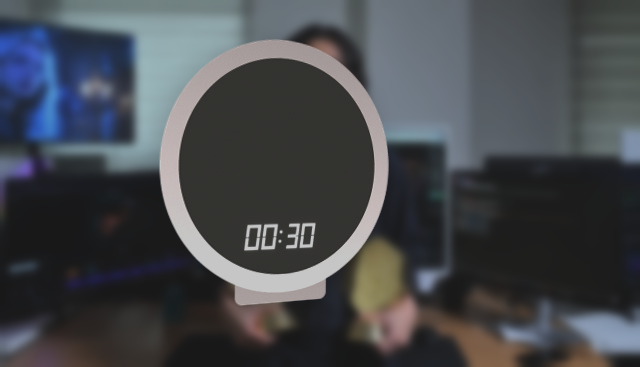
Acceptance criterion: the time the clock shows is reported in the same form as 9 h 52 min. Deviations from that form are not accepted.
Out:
0 h 30 min
